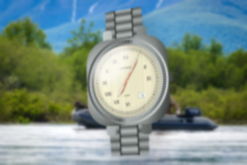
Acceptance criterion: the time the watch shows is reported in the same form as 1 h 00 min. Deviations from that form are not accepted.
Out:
7 h 05 min
